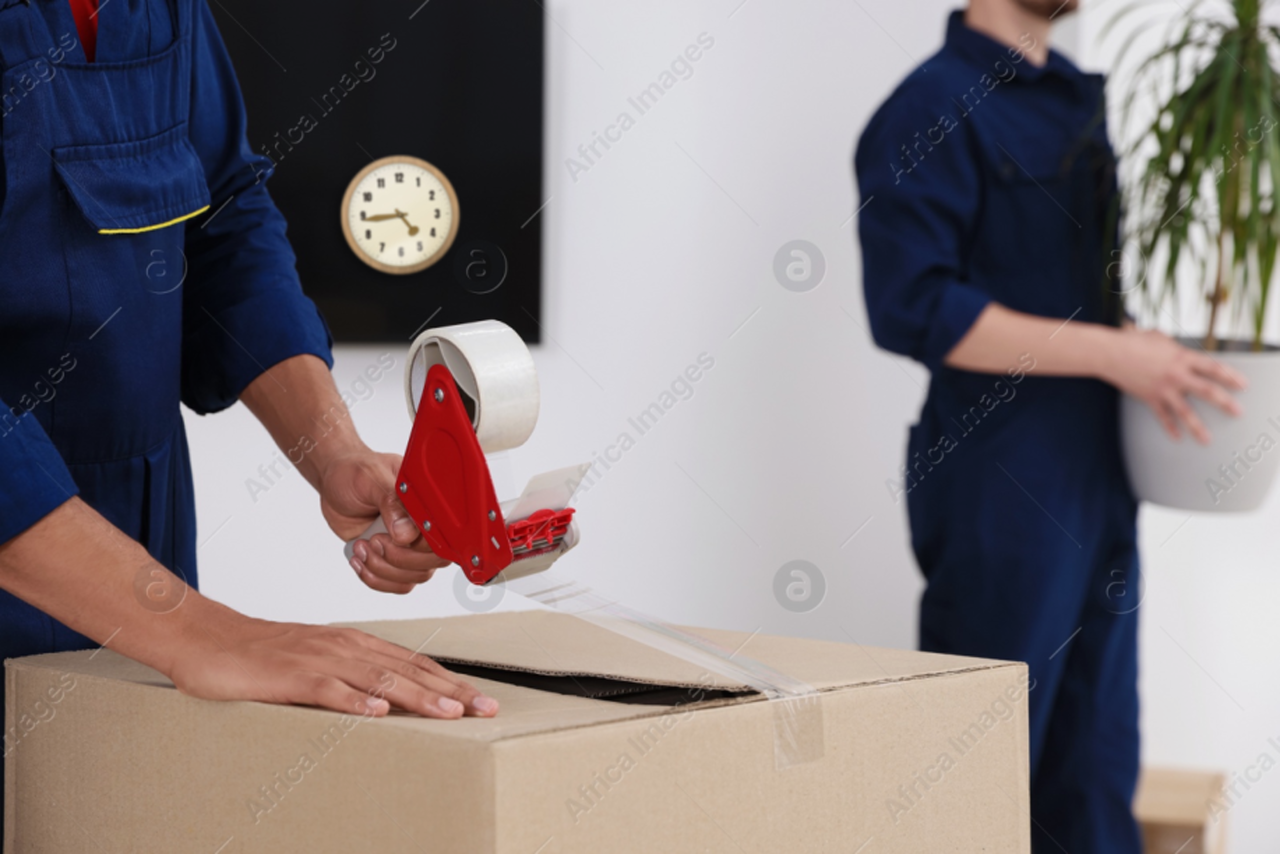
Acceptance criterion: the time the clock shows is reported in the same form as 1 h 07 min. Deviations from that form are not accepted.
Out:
4 h 44 min
